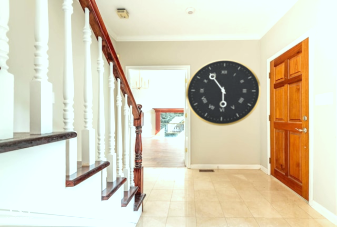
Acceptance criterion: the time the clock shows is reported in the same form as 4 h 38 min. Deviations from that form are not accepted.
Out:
5 h 54 min
